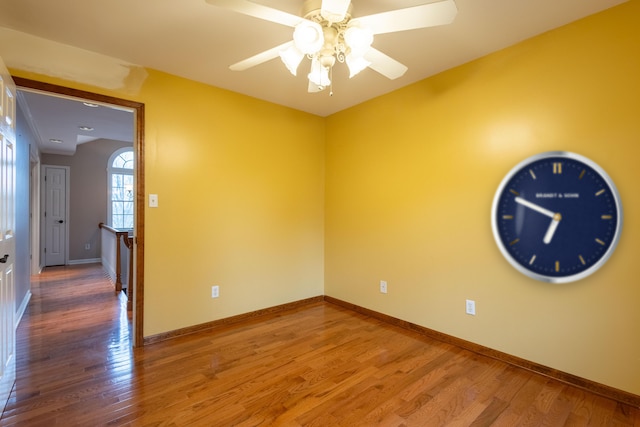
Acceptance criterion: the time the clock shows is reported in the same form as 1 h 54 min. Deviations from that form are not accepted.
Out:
6 h 49 min
